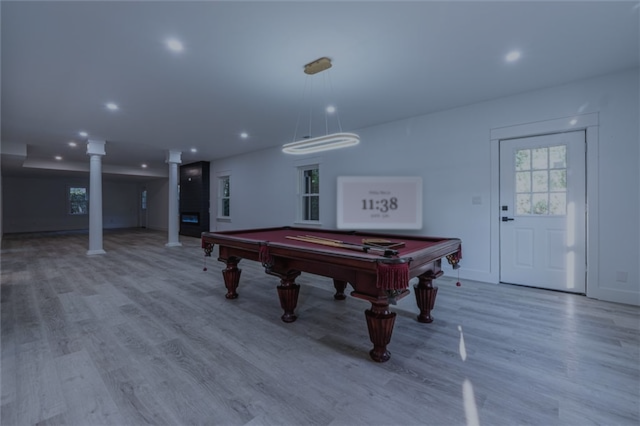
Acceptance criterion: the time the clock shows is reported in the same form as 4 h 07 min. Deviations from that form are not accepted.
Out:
11 h 38 min
